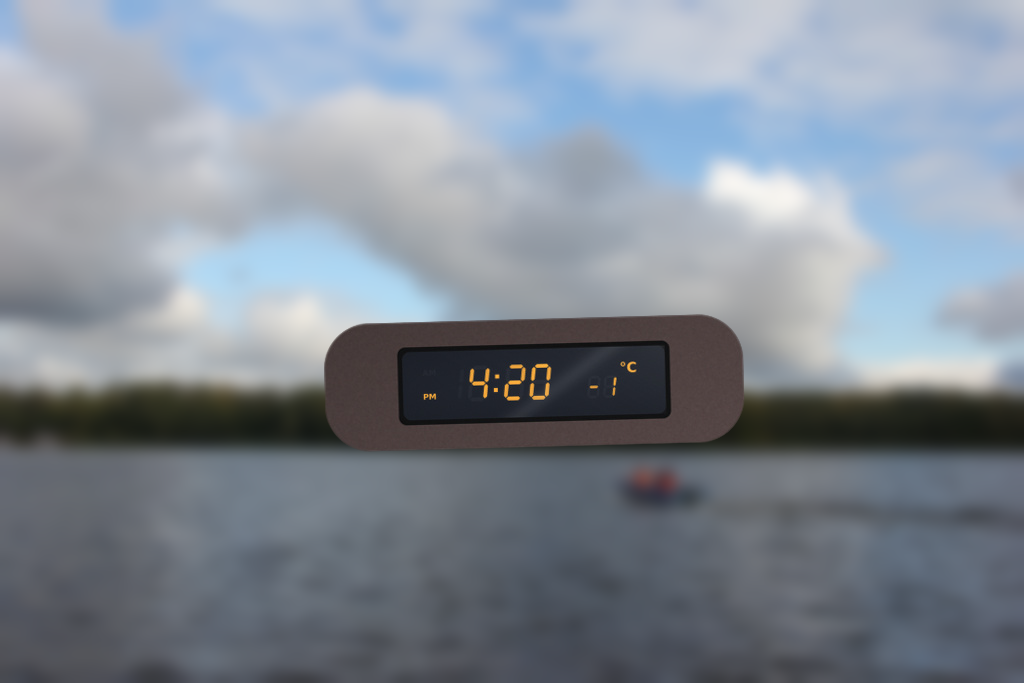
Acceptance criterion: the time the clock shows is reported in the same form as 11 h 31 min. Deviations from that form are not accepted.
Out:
4 h 20 min
